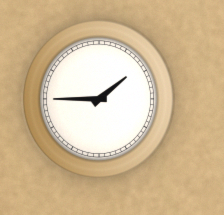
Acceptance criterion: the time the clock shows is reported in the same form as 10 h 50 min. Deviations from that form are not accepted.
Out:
1 h 45 min
